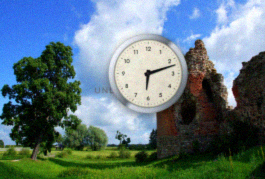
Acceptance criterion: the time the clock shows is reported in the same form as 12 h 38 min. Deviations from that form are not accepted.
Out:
6 h 12 min
